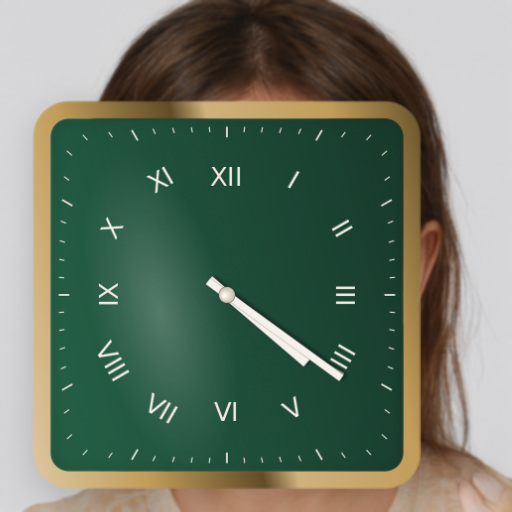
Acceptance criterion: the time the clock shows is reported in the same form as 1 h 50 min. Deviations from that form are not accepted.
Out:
4 h 21 min
